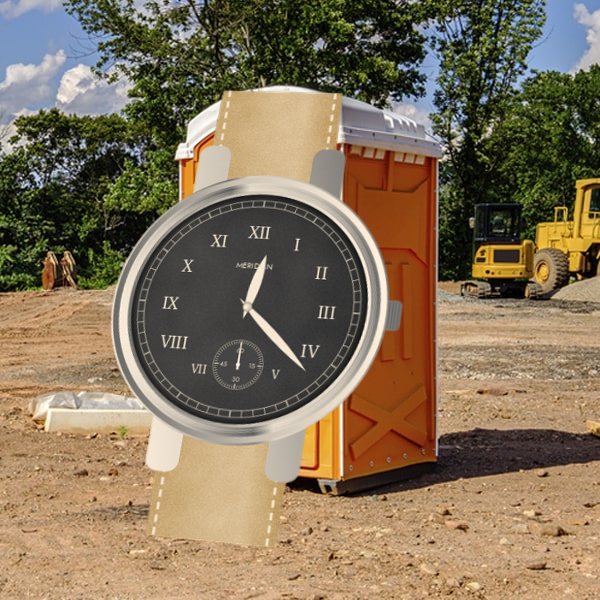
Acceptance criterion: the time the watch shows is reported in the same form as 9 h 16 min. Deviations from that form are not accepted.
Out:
12 h 22 min
